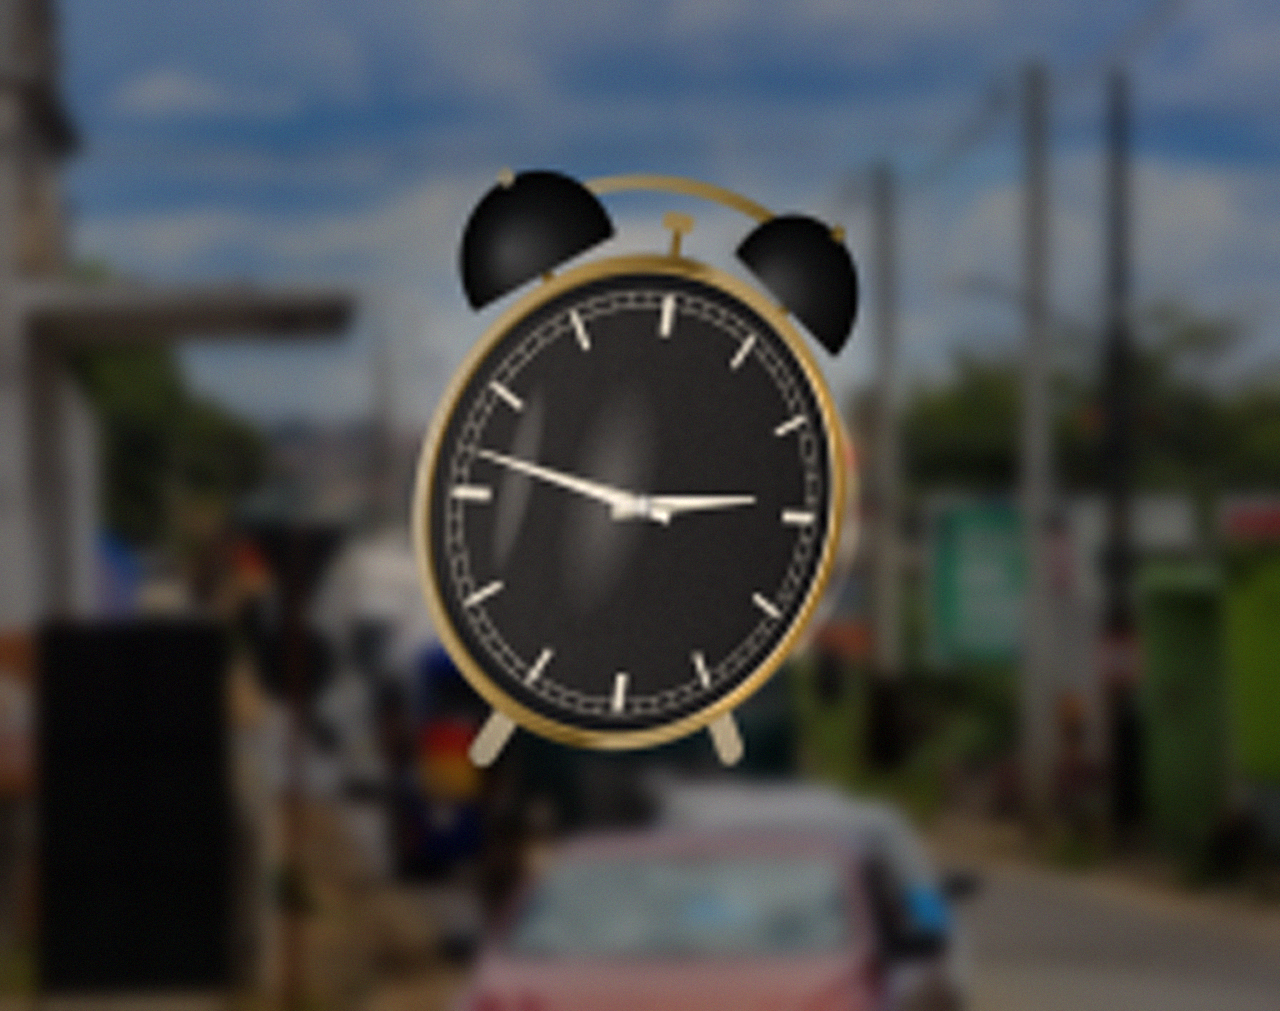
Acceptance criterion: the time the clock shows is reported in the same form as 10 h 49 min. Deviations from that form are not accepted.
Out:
2 h 47 min
